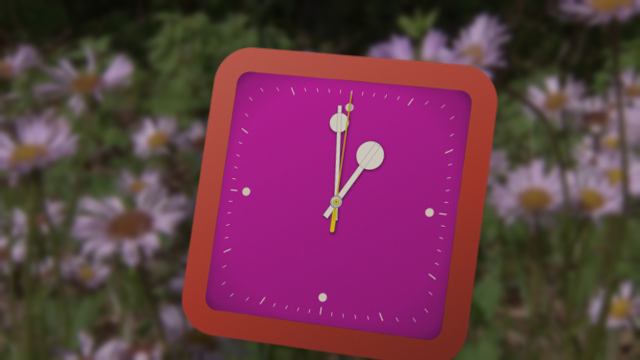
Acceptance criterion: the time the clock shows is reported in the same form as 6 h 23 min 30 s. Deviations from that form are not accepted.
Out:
12 h 59 min 00 s
